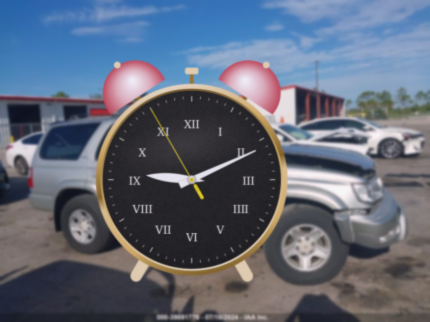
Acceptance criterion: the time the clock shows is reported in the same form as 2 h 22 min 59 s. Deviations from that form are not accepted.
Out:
9 h 10 min 55 s
